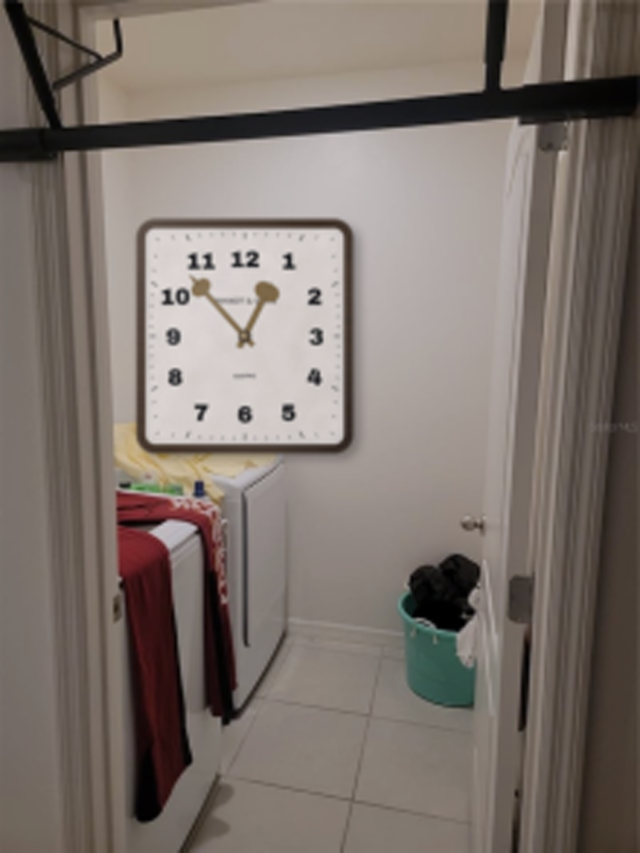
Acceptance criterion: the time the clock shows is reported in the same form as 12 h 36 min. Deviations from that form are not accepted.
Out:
12 h 53 min
